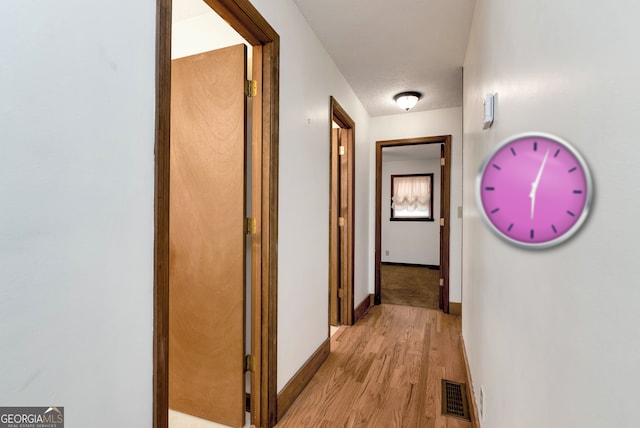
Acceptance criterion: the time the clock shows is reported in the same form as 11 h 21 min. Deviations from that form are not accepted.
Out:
6 h 03 min
